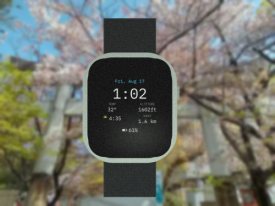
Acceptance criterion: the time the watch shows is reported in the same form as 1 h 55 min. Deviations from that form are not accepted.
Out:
1 h 02 min
